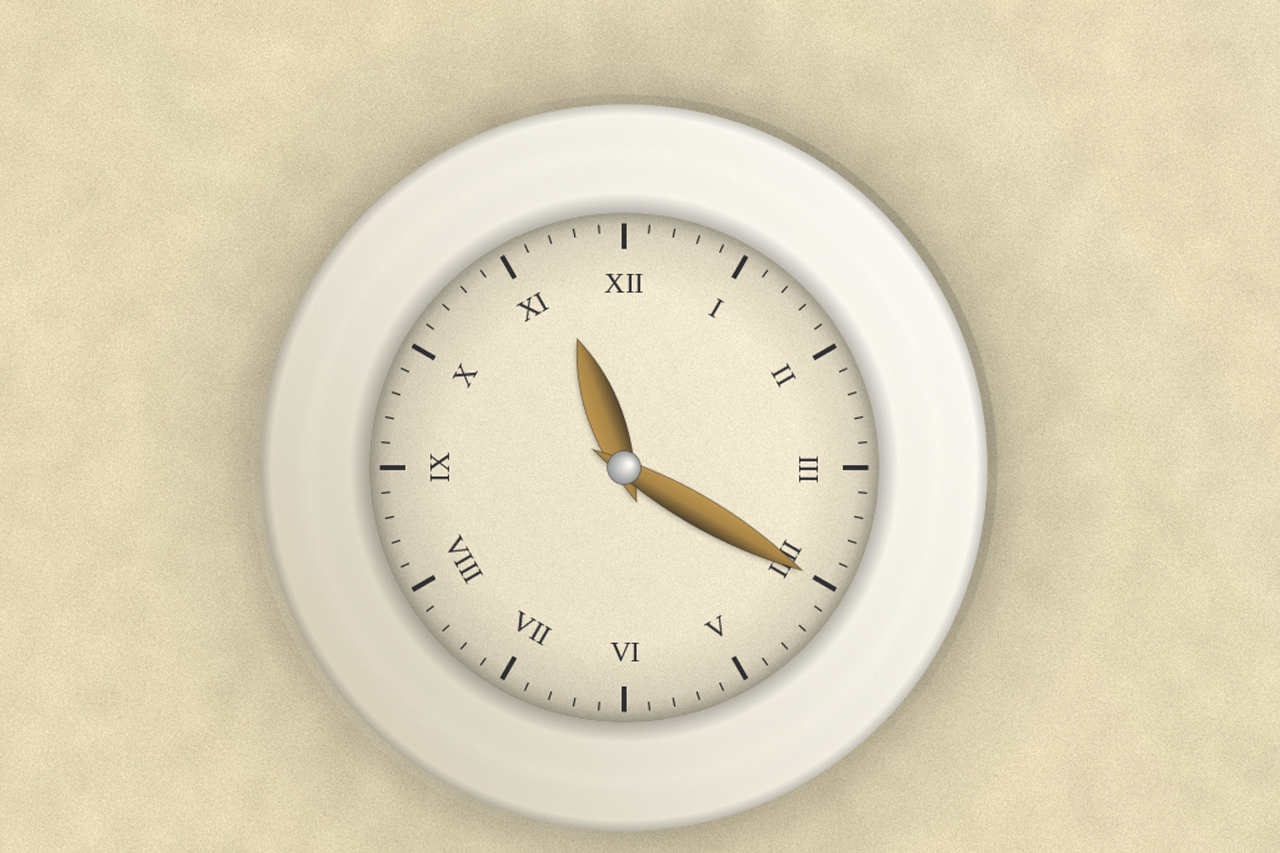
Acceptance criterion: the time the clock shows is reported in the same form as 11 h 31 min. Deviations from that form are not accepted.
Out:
11 h 20 min
